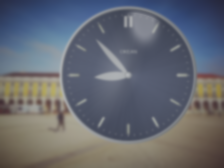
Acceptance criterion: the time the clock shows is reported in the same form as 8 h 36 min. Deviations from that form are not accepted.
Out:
8 h 53 min
